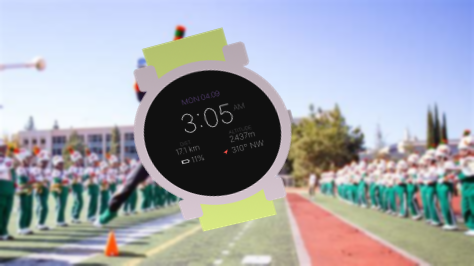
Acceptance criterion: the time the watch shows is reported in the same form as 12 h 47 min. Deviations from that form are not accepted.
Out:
3 h 05 min
